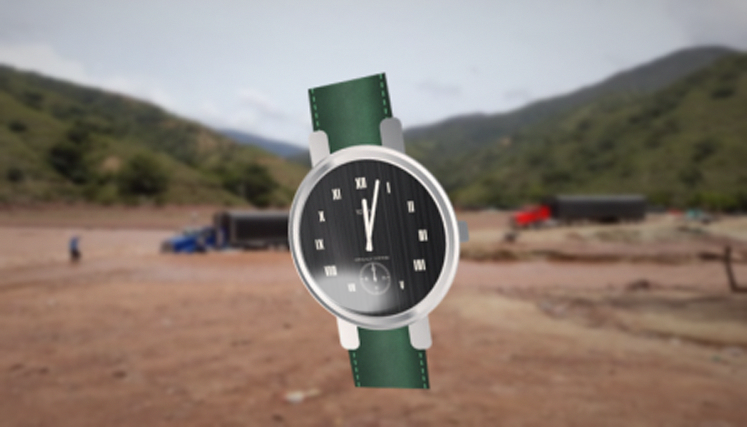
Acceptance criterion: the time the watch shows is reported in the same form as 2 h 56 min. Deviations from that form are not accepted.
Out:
12 h 03 min
